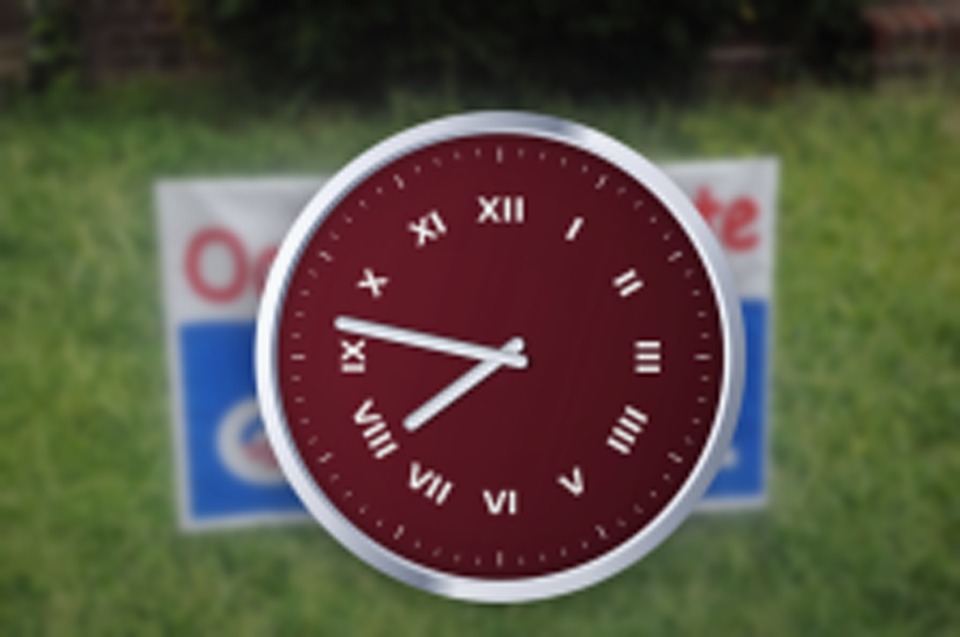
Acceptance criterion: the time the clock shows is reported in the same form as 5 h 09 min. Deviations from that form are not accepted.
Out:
7 h 47 min
